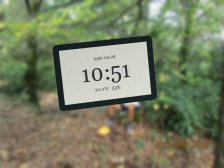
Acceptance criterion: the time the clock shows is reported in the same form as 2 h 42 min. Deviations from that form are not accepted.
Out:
10 h 51 min
